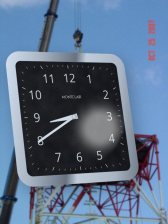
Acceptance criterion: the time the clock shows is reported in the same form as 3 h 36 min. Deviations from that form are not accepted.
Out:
8 h 40 min
